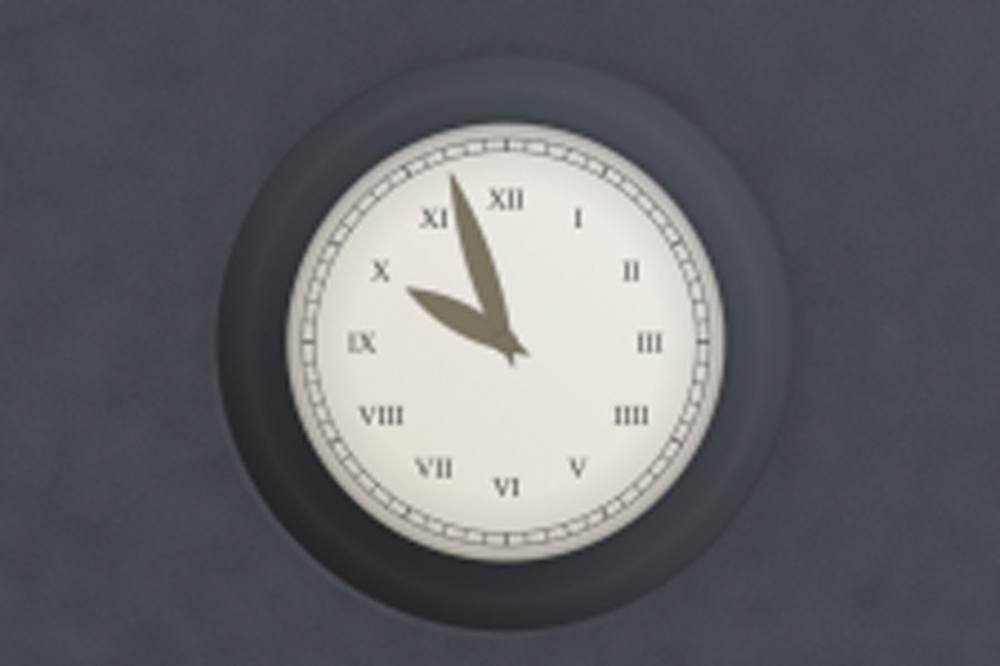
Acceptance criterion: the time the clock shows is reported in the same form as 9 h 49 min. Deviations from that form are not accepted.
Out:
9 h 57 min
